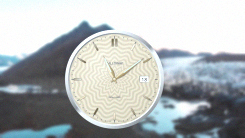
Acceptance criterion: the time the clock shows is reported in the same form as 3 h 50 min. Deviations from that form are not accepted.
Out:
11 h 09 min
